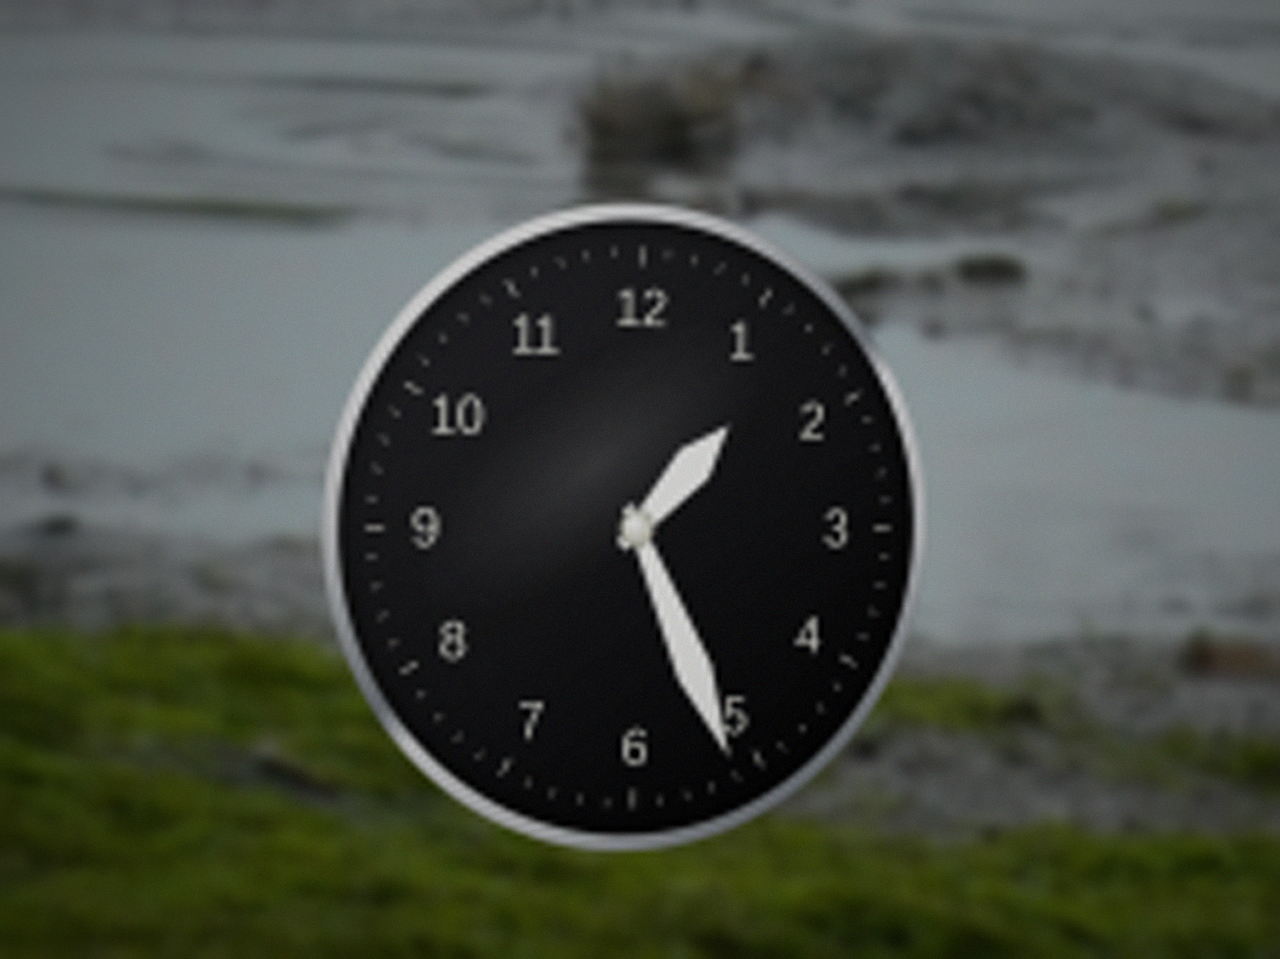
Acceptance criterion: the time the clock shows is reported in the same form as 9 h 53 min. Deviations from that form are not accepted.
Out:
1 h 26 min
